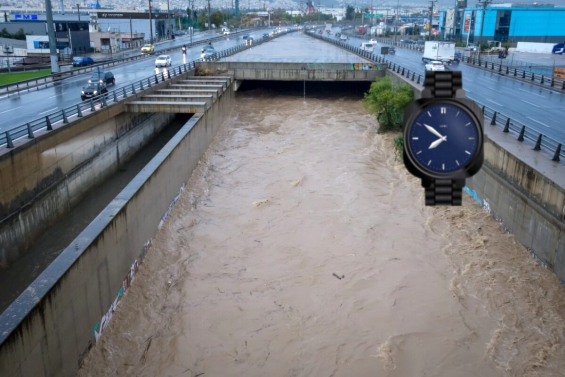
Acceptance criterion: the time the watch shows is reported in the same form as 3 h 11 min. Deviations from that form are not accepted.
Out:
7 h 51 min
